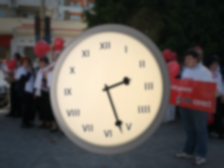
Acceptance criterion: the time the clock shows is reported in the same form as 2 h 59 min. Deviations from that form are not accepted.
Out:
2 h 27 min
